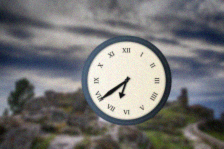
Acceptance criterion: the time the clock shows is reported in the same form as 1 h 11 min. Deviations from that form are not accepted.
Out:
6 h 39 min
